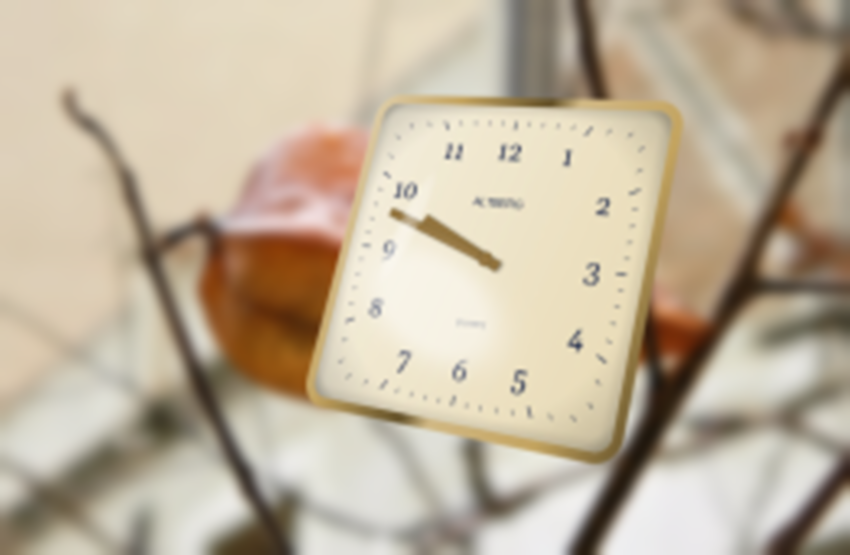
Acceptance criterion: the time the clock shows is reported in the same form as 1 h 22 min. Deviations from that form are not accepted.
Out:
9 h 48 min
